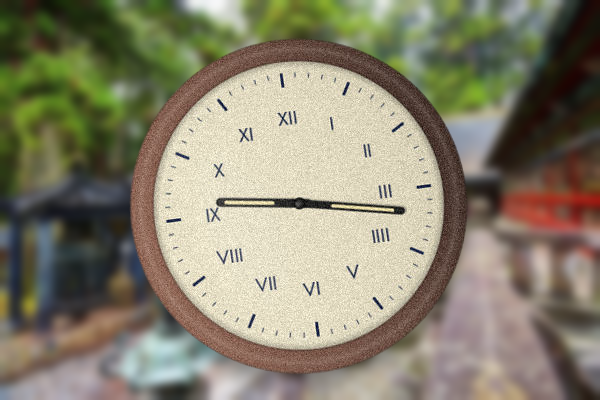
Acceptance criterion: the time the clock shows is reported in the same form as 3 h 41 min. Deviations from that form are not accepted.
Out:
9 h 17 min
